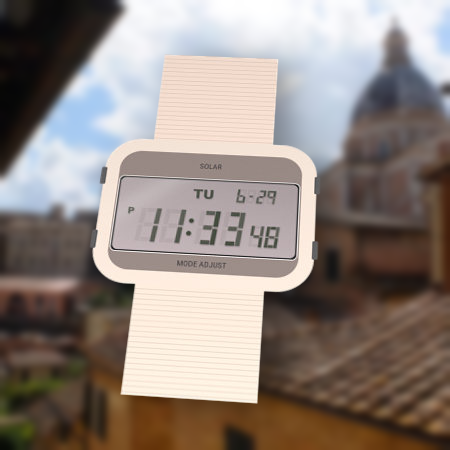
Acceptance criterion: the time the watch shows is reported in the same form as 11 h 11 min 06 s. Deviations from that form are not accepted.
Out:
11 h 33 min 48 s
